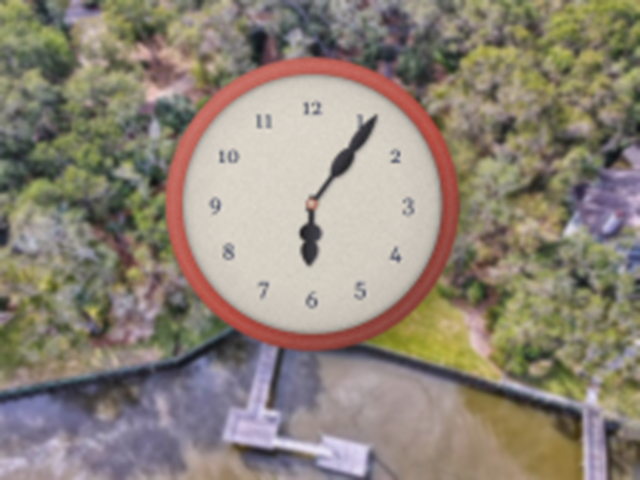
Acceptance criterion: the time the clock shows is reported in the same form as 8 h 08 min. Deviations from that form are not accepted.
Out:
6 h 06 min
